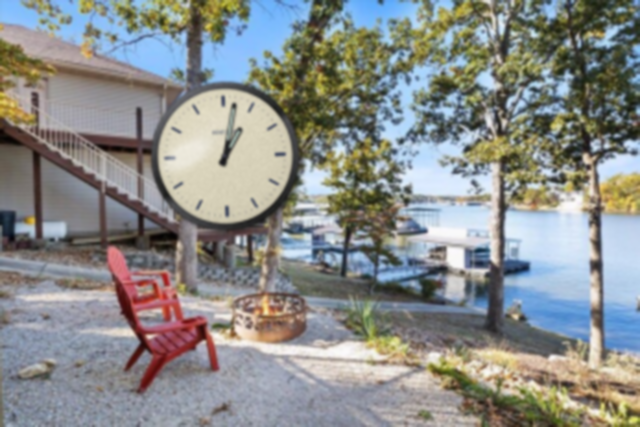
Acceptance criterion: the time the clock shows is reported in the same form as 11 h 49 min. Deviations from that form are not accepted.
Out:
1 h 02 min
